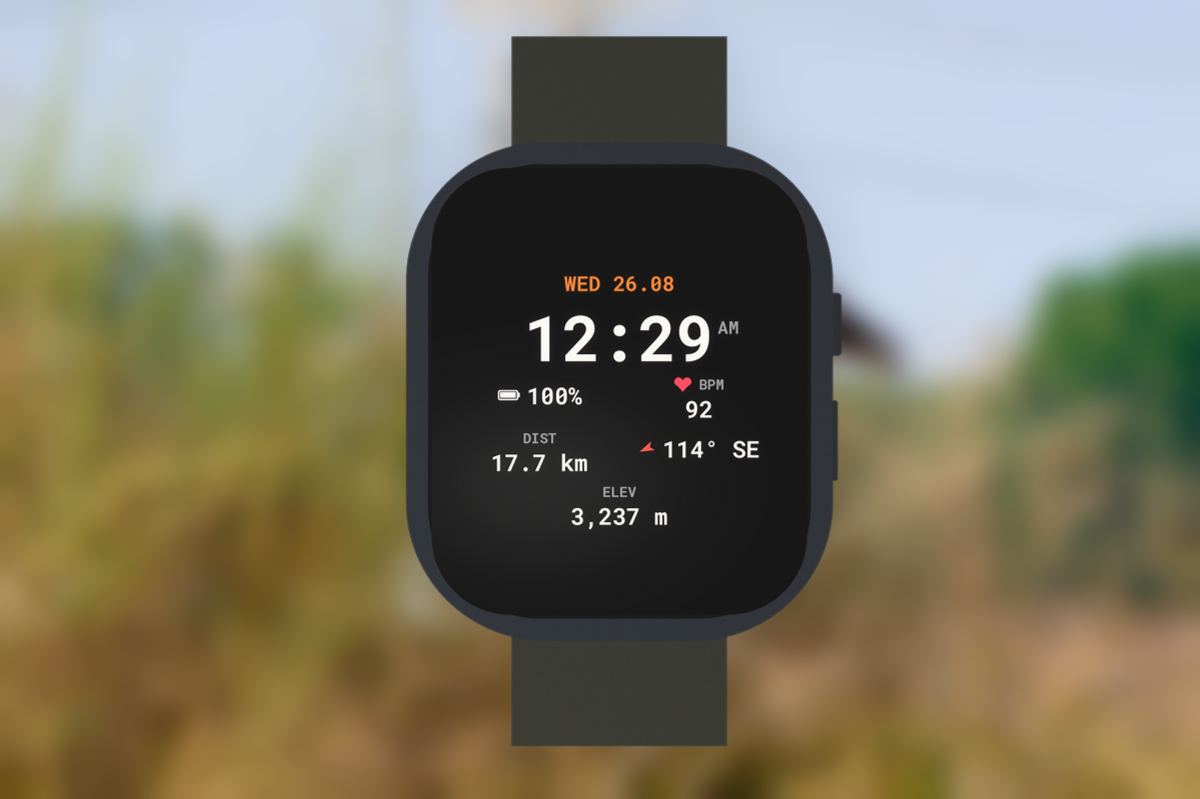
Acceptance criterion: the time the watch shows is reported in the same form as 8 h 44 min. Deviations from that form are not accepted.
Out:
12 h 29 min
